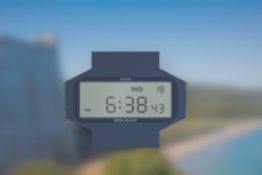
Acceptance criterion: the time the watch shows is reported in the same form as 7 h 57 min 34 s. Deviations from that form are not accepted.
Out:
6 h 38 min 43 s
